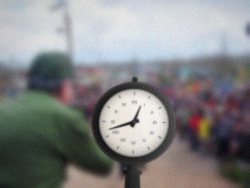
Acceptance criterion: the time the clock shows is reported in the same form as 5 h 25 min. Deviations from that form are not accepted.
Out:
12 h 42 min
